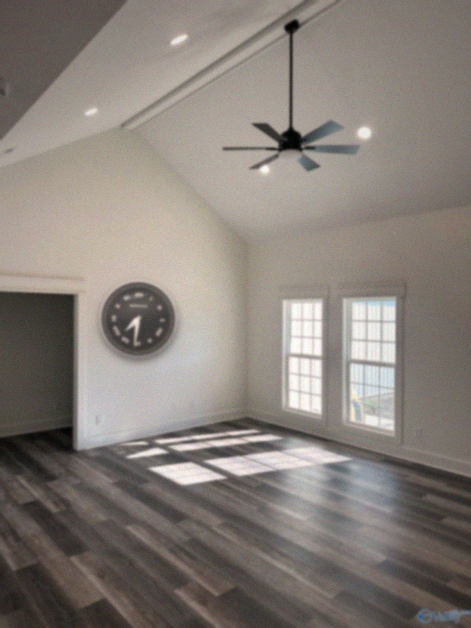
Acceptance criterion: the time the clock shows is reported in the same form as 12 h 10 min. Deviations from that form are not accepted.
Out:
7 h 31 min
